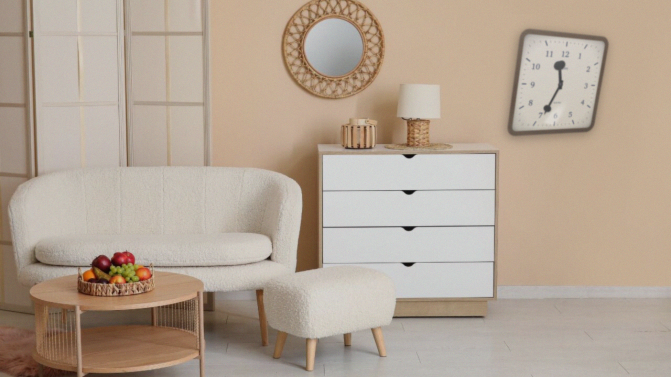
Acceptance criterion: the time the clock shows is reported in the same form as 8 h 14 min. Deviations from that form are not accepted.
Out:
11 h 34 min
